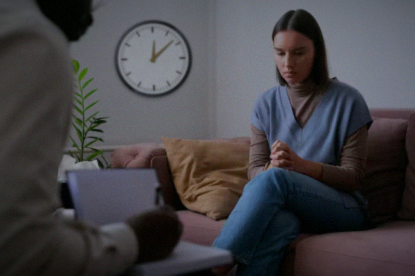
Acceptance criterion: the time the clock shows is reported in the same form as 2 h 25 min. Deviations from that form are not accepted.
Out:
12 h 08 min
